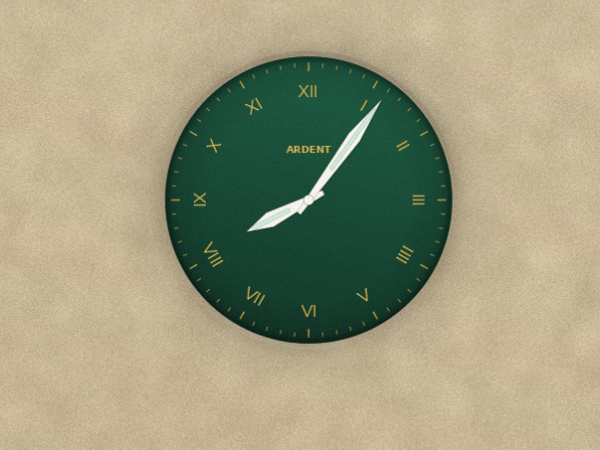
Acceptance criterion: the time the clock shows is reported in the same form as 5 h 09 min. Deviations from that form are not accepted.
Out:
8 h 06 min
